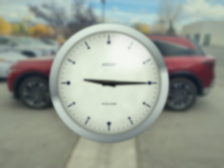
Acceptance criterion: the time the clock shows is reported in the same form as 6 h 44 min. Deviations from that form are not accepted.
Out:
9 h 15 min
